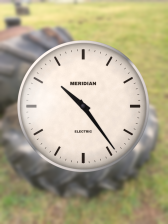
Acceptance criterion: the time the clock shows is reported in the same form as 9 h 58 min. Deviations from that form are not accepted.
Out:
10 h 24 min
